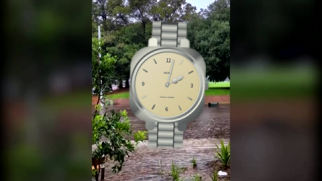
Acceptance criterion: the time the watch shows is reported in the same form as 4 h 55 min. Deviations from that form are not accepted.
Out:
2 h 02 min
